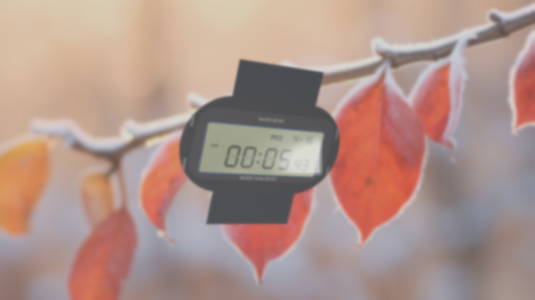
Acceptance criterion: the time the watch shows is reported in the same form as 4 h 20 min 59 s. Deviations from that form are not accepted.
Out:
0 h 05 min 43 s
